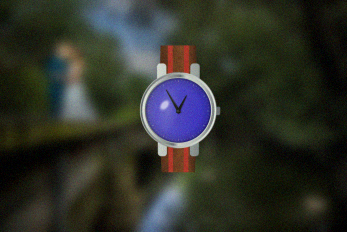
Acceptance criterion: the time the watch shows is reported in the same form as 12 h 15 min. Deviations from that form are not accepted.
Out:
12 h 55 min
